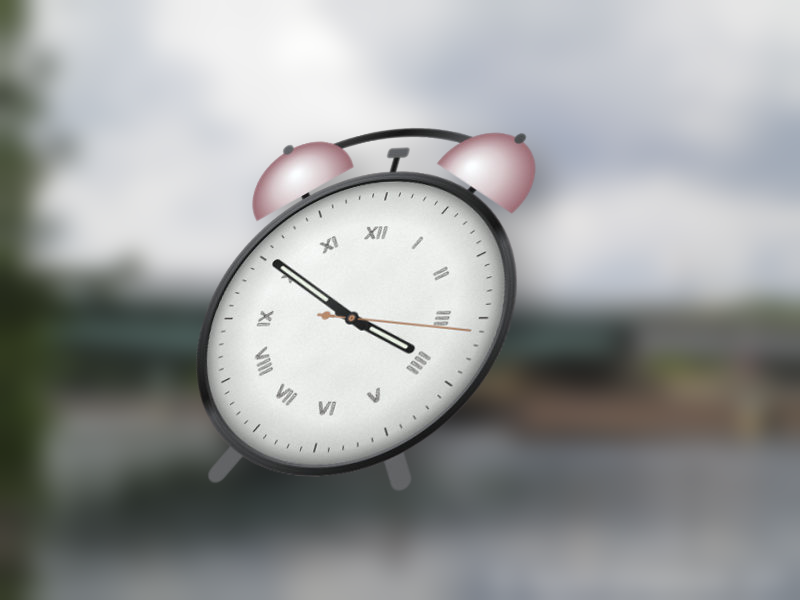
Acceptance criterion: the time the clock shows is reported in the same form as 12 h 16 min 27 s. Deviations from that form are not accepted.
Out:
3 h 50 min 16 s
